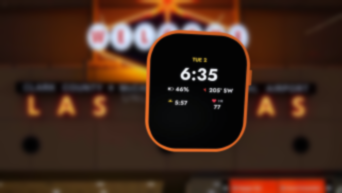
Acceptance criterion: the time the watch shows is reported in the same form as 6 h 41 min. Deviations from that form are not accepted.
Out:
6 h 35 min
